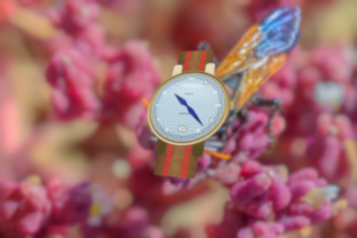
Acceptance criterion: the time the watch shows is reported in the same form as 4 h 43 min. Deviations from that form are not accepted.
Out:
10 h 23 min
